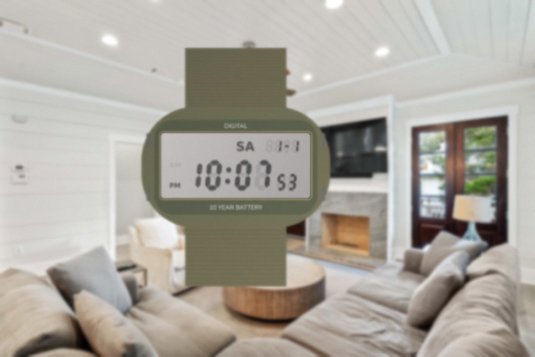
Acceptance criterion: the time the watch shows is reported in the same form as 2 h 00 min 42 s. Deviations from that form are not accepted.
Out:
10 h 07 min 53 s
